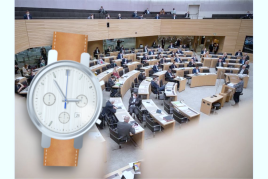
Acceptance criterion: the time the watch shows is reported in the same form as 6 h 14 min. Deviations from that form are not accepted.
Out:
2 h 54 min
